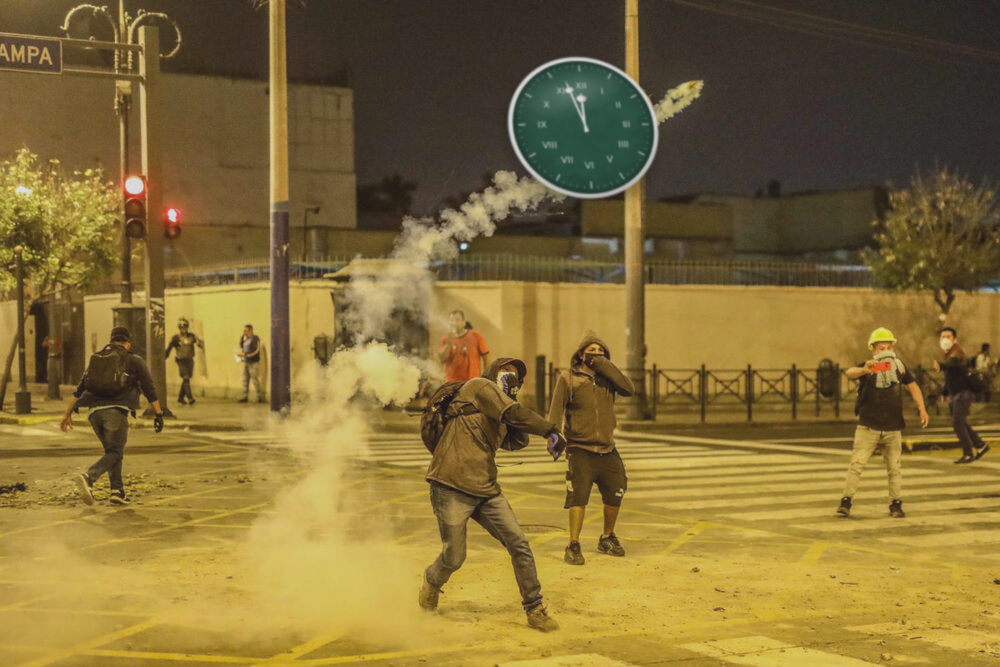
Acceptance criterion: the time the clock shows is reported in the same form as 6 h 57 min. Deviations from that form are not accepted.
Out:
11 h 57 min
